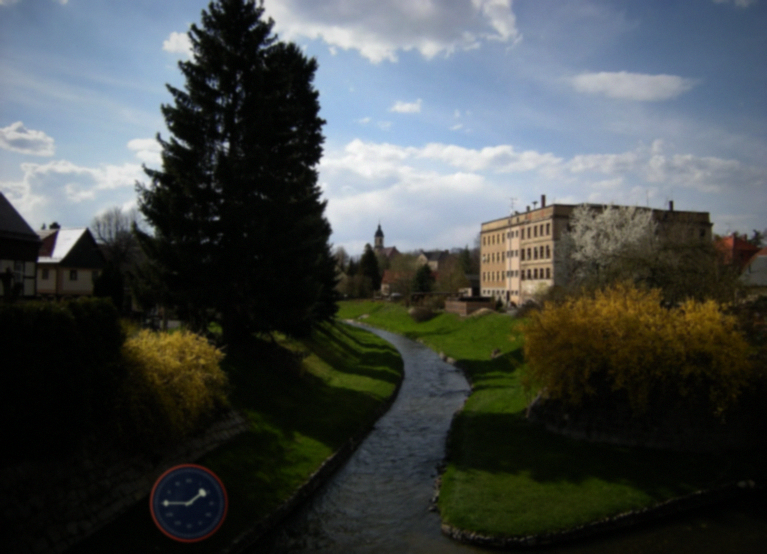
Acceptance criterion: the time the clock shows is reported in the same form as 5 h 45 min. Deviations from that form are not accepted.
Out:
1 h 45 min
